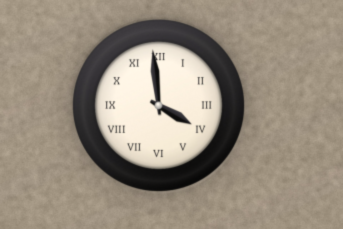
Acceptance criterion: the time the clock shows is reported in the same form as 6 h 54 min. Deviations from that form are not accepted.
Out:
3 h 59 min
